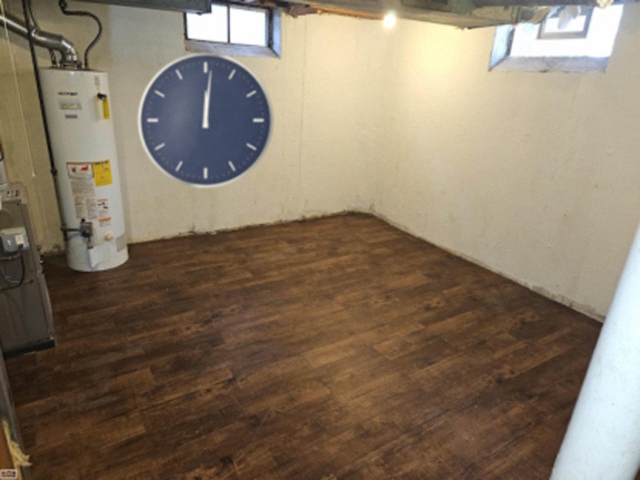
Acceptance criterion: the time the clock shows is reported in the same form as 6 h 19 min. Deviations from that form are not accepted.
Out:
12 h 01 min
